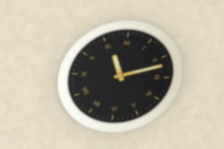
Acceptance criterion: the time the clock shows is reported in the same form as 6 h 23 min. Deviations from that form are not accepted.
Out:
11 h 12 min
